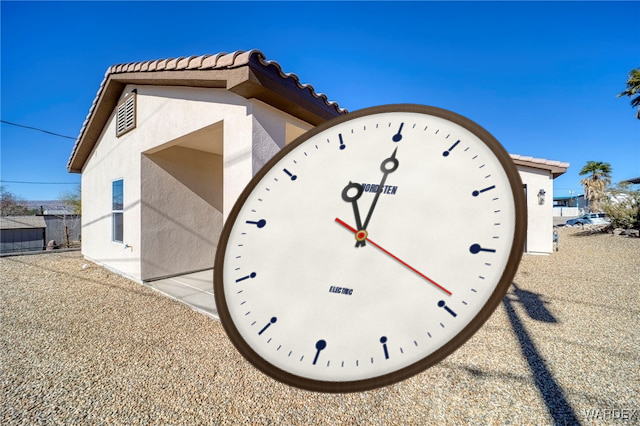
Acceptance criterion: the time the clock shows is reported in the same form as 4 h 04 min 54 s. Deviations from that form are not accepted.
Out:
11 h 00 min 19 s
